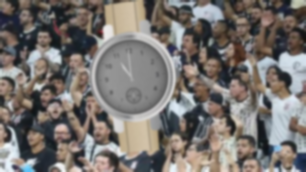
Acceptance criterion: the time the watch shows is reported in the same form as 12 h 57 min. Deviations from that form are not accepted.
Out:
11 h 00 min
